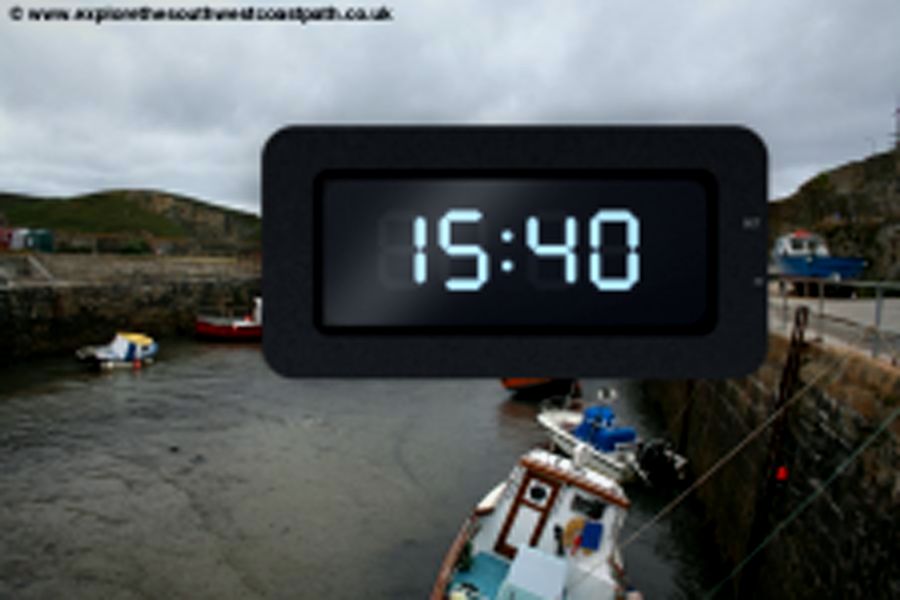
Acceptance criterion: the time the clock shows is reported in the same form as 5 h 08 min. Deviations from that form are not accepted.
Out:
15 h 40 min
